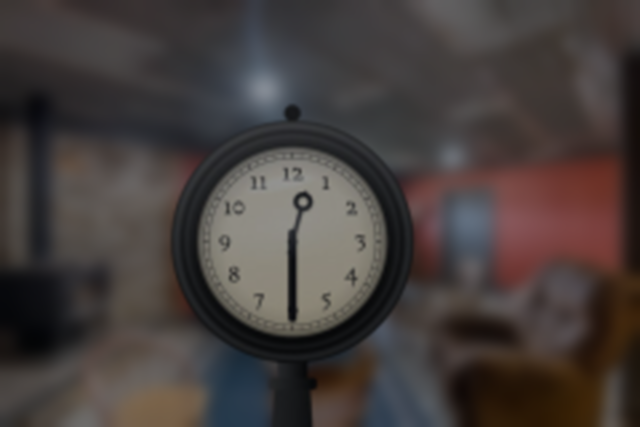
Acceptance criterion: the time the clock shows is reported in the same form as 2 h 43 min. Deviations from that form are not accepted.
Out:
12 h 30 min
